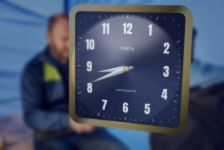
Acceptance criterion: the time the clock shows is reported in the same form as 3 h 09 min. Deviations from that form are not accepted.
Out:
8 h 41 min
